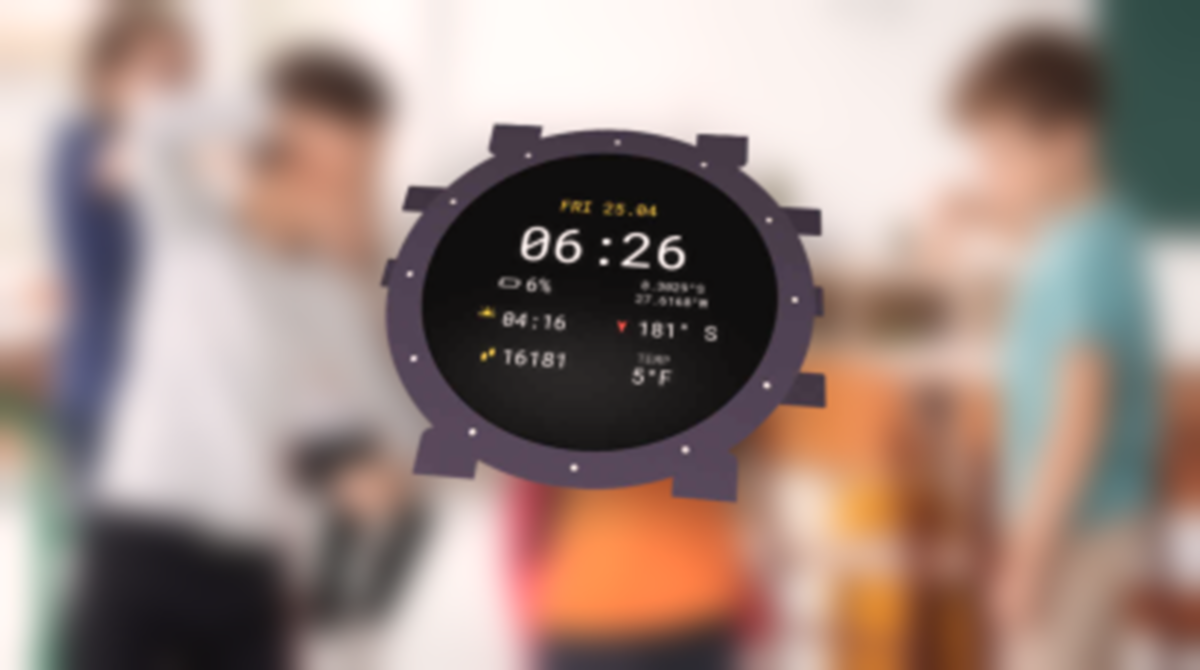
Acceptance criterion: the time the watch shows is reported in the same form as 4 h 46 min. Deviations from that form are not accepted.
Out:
6 h 26 min
